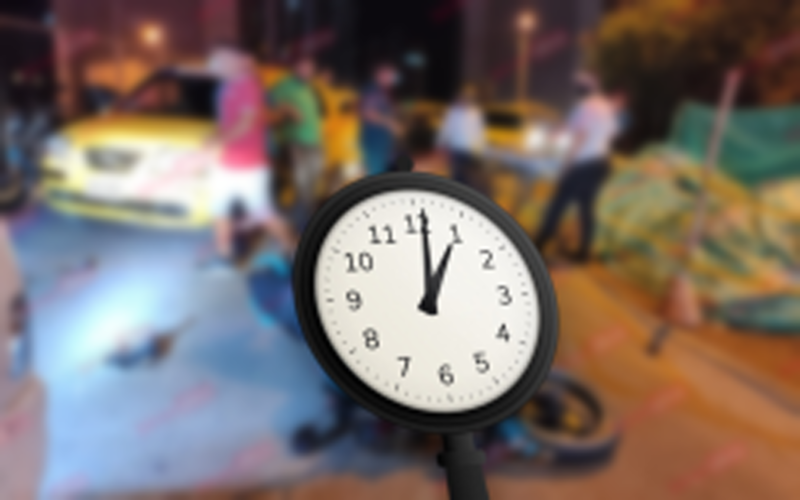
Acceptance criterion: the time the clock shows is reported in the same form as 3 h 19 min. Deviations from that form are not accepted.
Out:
1 h 01 min
